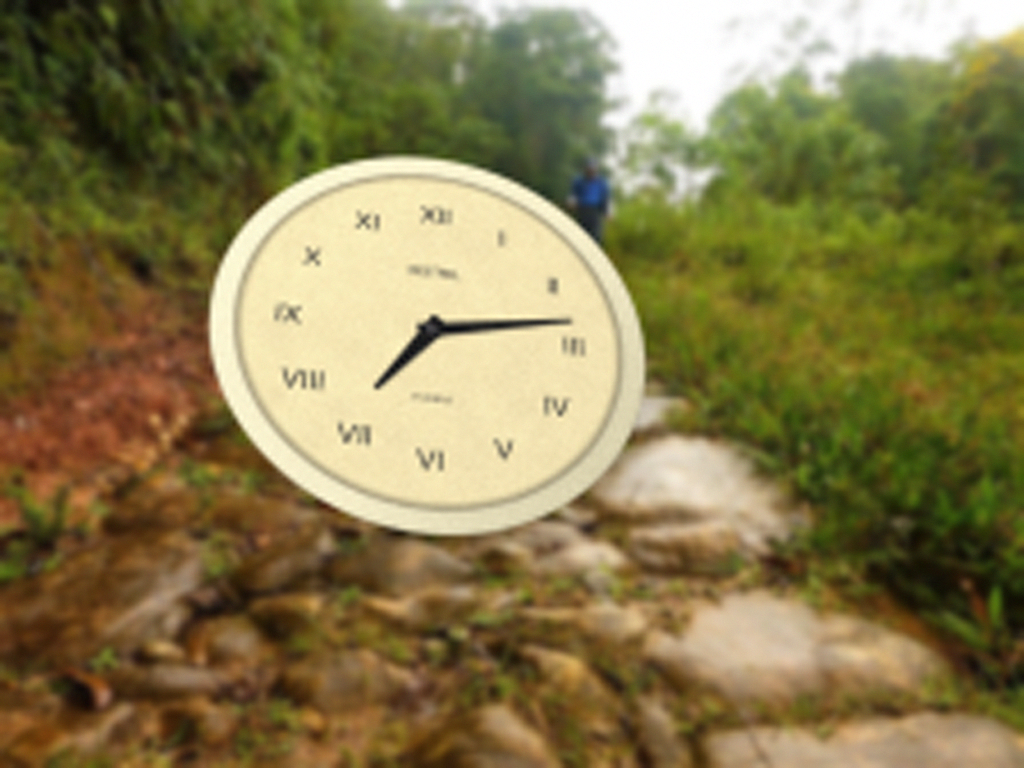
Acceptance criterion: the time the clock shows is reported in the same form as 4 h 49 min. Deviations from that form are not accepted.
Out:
7 h 13 min
